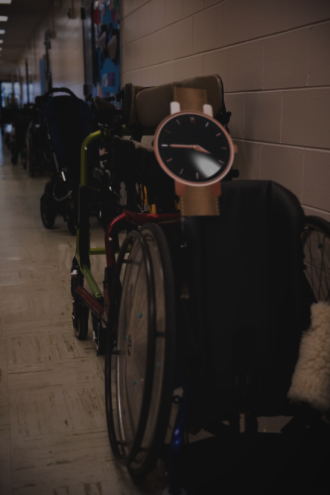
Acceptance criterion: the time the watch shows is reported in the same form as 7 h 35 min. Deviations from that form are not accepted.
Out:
3 h 45 min
